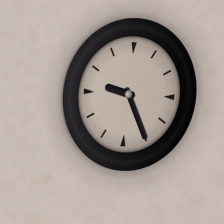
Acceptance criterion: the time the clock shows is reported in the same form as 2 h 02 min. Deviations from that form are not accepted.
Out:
9 h 25 min
